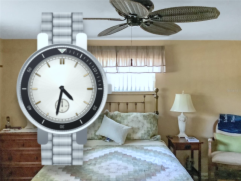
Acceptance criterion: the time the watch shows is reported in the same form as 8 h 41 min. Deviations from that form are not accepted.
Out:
4 h 32 min
